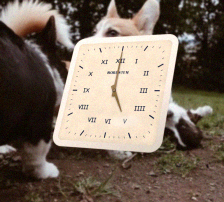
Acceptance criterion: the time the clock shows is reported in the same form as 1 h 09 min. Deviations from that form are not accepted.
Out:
5 h 00 min
